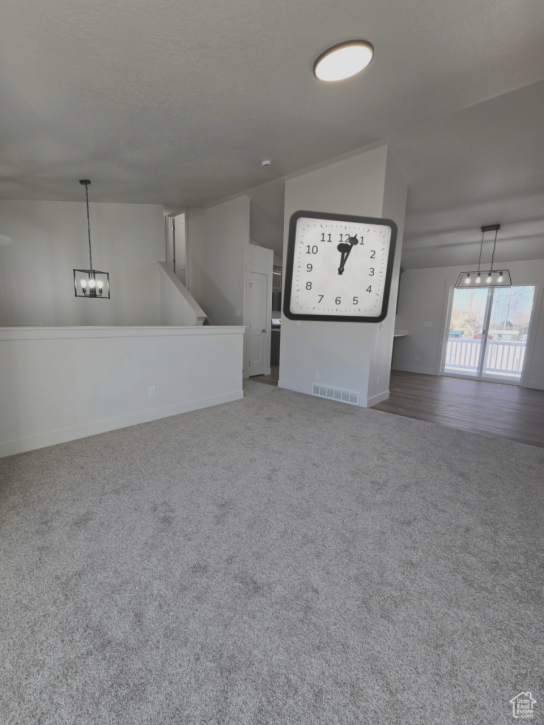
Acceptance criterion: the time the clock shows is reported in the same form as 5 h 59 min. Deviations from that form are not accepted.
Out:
12 h 03 min
